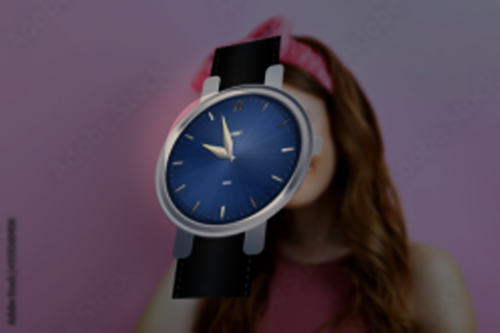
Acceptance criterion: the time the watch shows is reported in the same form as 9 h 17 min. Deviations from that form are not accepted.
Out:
9 h 57 min
